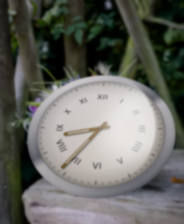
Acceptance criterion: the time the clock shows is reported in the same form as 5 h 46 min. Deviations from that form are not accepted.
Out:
8 h 36 min
